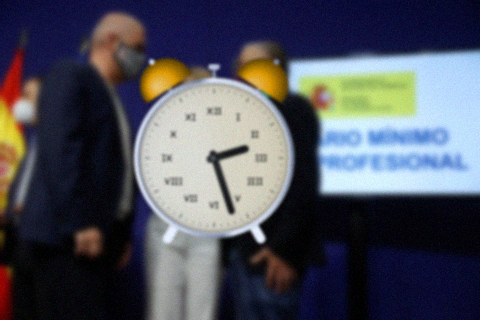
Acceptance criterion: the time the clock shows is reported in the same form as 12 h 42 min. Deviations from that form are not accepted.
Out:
2 h 27 min
